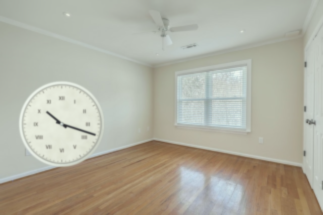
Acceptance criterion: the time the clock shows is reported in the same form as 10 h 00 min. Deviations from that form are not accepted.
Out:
10 h 18 min
